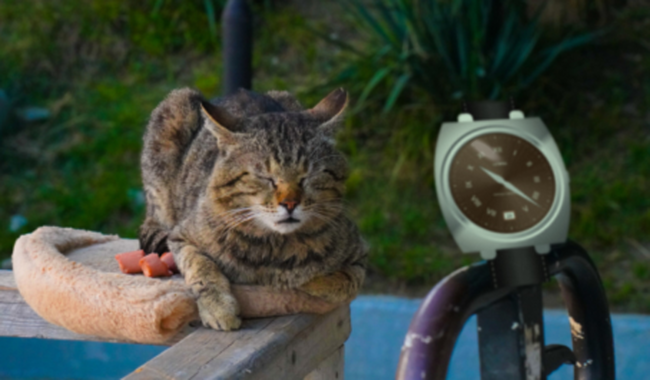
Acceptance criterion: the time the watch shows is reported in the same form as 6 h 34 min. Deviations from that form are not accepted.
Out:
10 h 22 min
